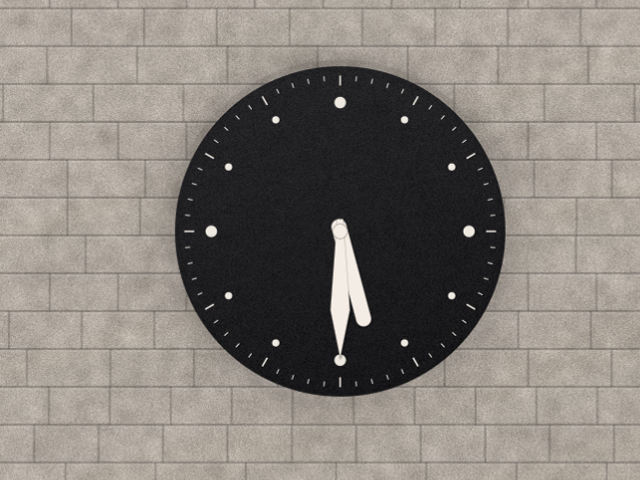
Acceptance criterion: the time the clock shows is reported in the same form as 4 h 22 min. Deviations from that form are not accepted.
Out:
5 h 30 min
